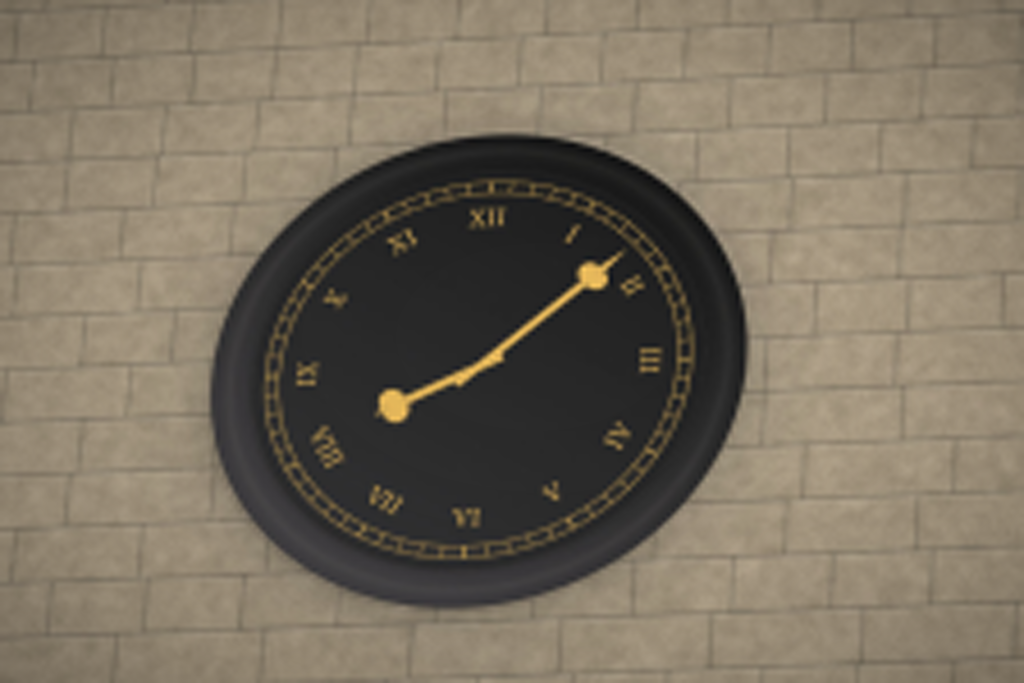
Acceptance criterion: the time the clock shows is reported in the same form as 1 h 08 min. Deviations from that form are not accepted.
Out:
8 h 08 min
